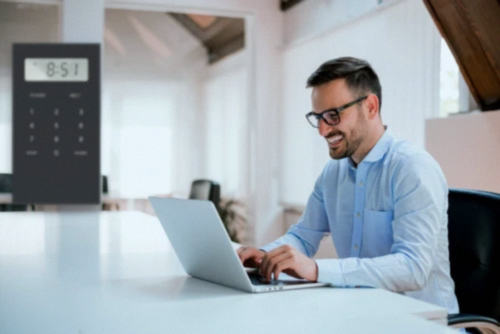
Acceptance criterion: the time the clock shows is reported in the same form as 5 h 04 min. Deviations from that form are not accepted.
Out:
8 h 51 min
